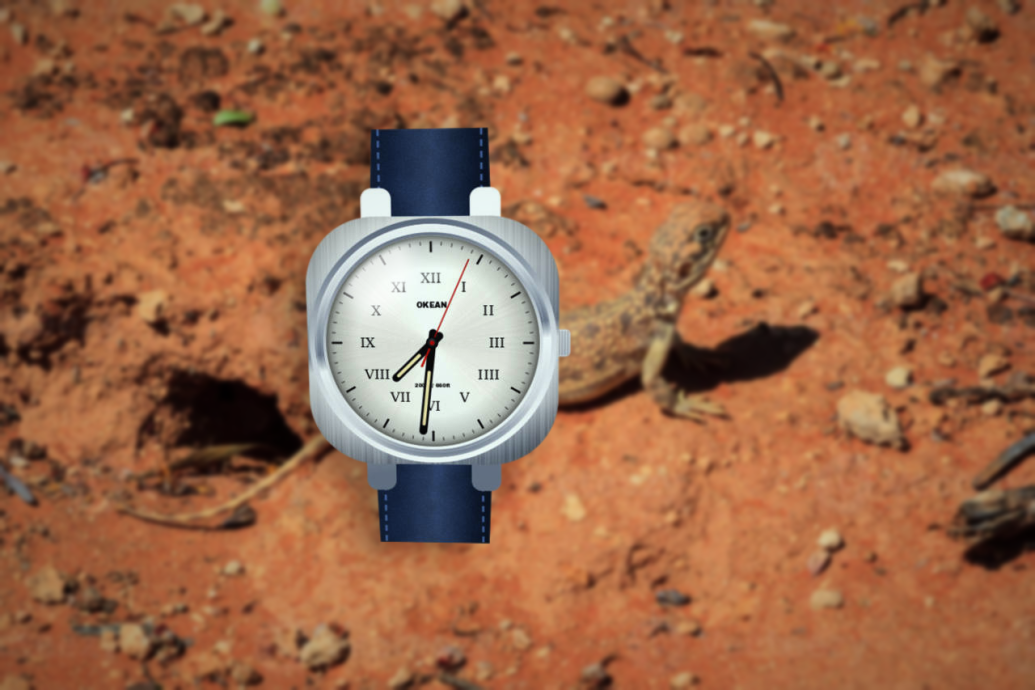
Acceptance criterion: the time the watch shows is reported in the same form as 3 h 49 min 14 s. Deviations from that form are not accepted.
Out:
7 h 31 min 04 s
